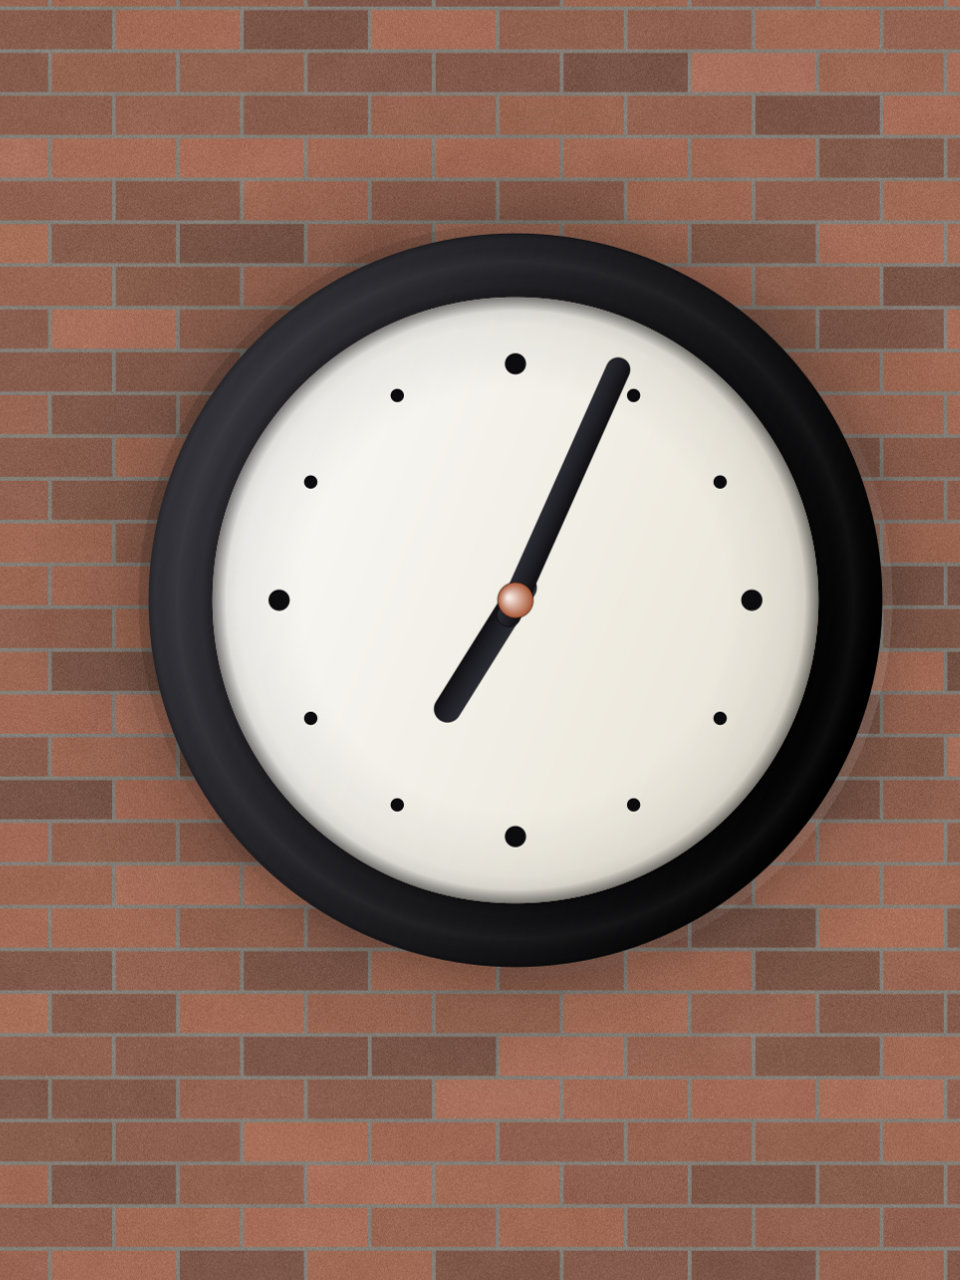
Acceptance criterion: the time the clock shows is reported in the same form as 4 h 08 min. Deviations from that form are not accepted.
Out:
7 h 04 min
